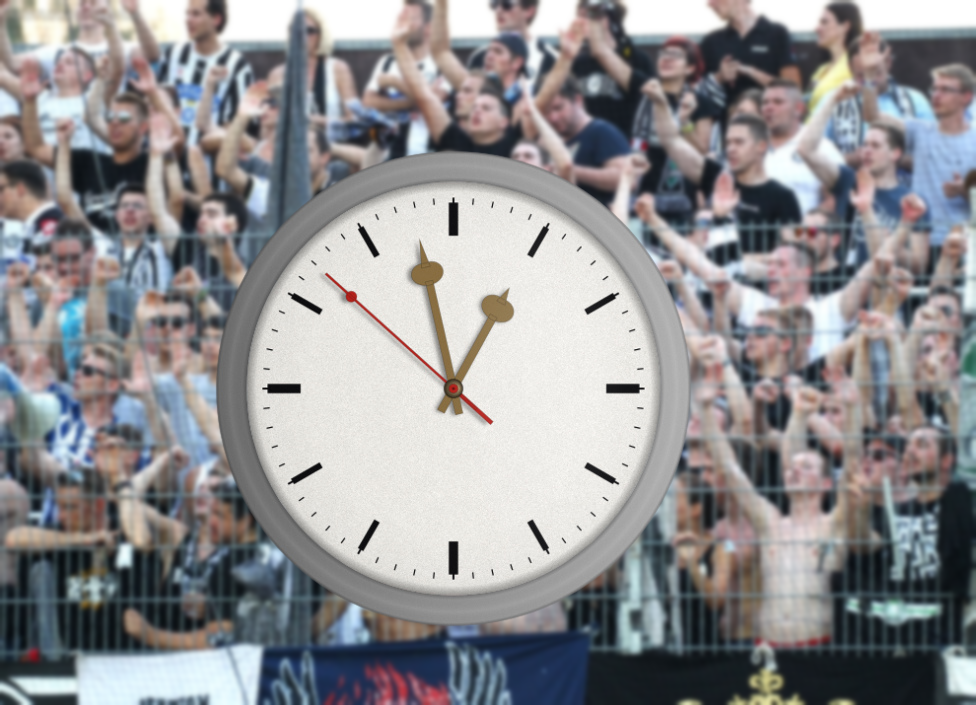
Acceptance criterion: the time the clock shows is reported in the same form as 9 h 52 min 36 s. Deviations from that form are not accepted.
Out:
12 h 57 min 52 s
